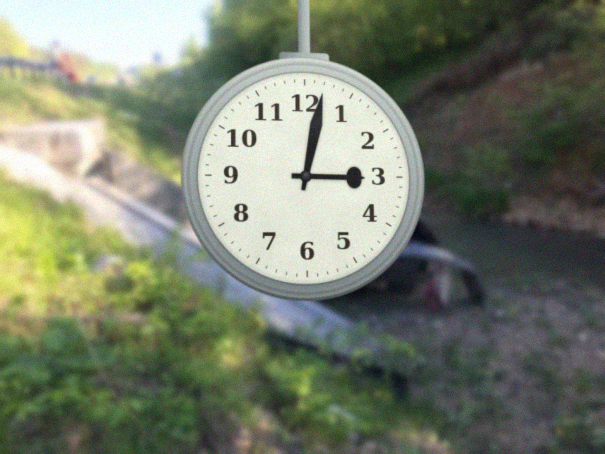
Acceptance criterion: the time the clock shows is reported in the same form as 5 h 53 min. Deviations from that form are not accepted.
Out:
3 h 02 min
